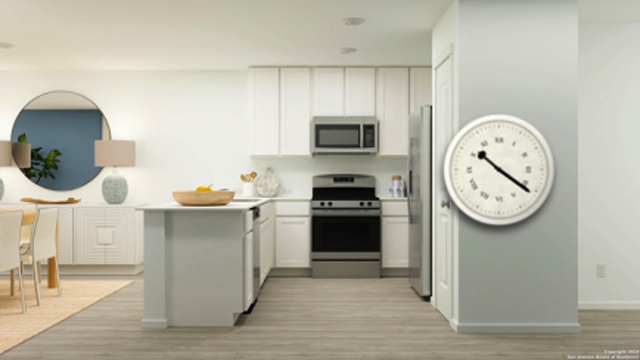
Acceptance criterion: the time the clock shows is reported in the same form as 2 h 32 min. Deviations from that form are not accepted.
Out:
10 h 21 min
